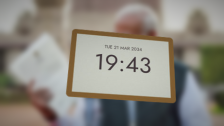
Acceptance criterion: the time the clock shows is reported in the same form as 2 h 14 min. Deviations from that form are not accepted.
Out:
19 h 43 min
